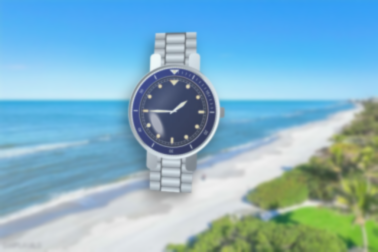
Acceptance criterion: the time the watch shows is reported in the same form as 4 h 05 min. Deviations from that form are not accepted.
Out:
1 h 45 min
